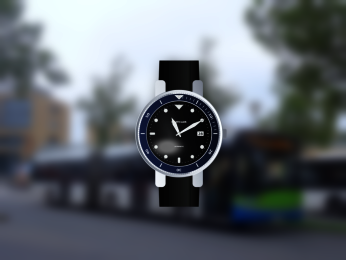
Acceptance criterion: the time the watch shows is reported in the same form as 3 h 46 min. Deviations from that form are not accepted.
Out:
11 h 10 min
